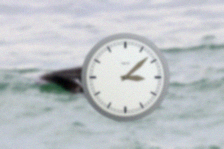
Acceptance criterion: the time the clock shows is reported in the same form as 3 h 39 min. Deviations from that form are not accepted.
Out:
3 h 08 min
